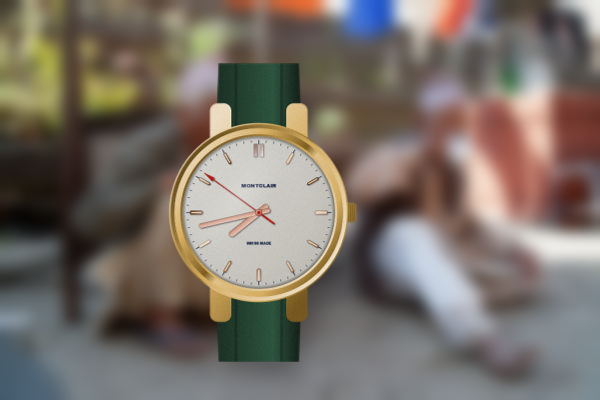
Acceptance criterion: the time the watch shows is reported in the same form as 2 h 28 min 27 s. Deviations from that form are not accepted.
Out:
7 h 42 min 51 s
